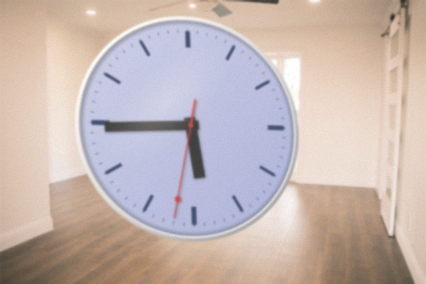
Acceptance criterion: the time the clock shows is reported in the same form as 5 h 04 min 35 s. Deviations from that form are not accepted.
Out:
5 h 44 min 32 s
